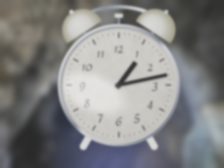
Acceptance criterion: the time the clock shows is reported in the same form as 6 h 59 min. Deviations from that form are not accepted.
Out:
1 h 13 min
